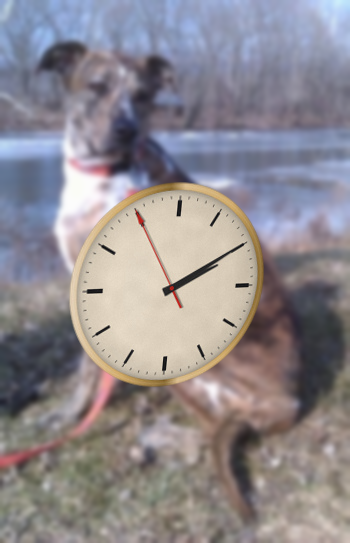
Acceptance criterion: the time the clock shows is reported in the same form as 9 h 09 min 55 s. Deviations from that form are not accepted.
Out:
2 h 09 min 55 s
